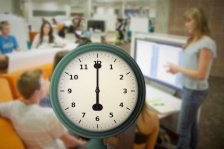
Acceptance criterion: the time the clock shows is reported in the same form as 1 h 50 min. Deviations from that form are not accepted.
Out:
6 h 00 min
